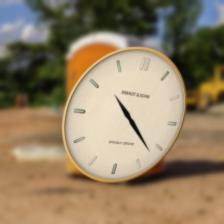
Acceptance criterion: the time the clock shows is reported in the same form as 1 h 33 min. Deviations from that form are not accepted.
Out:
10 h 22 min
